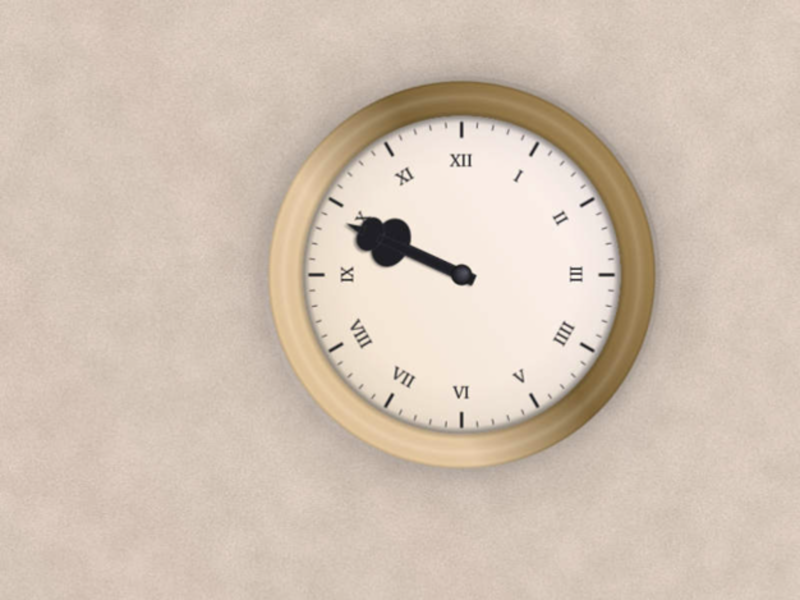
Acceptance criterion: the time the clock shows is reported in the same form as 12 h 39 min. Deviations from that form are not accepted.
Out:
9 h 49 min
